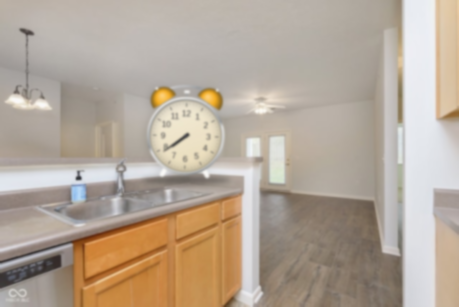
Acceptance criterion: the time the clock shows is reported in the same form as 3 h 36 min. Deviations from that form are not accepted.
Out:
7 h 39 min
